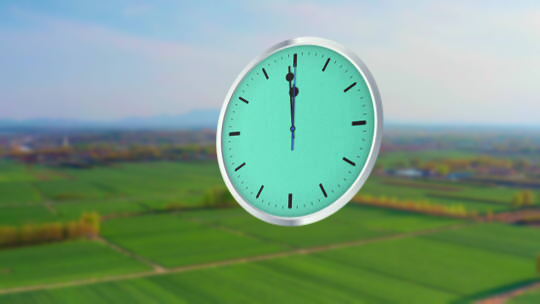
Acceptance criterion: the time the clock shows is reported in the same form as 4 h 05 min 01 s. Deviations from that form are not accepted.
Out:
11 h 59 min 00 s
